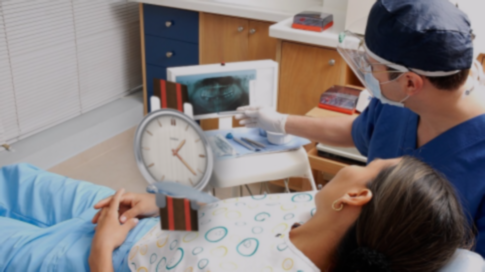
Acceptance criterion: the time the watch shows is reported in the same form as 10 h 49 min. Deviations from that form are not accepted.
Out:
1 h 22 min
